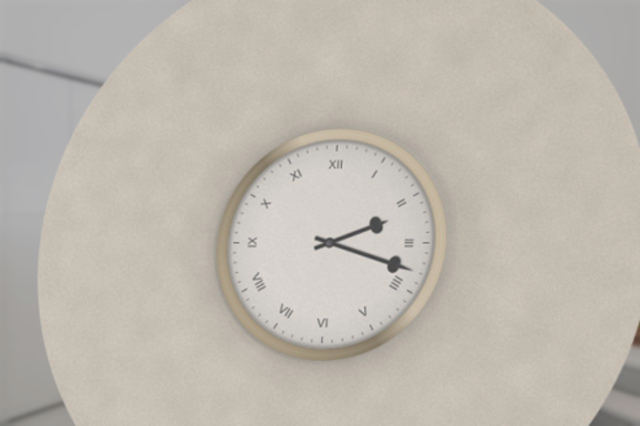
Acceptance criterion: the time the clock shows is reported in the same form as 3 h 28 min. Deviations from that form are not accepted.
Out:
2 h 18 min
